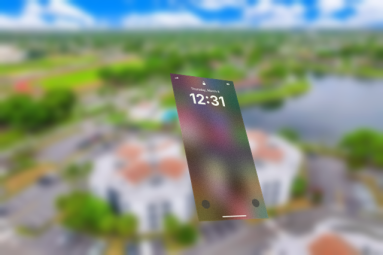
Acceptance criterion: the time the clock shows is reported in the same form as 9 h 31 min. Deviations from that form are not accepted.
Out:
12 h 31 min
